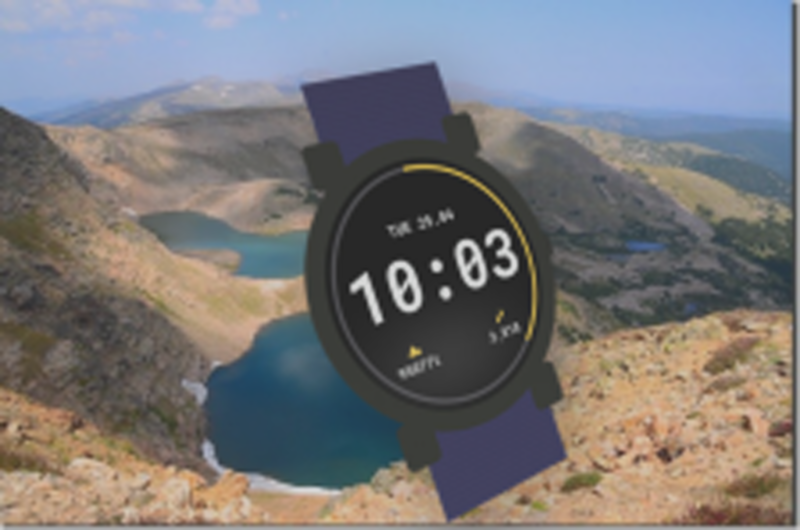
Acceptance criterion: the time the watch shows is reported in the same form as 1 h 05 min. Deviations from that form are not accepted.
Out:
10 h 03 min
